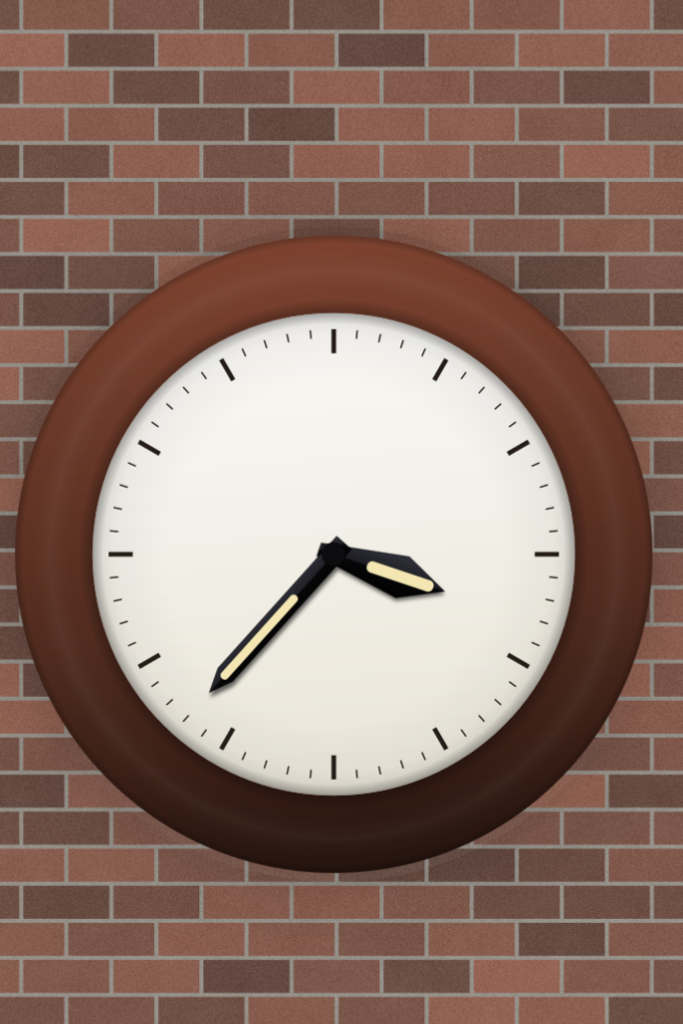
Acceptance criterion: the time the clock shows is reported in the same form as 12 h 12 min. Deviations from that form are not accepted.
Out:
3 h 37 min
